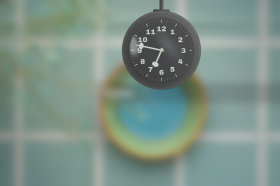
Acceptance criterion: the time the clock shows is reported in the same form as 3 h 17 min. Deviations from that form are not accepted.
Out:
6 h 47 min
